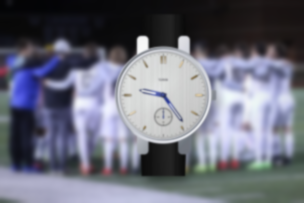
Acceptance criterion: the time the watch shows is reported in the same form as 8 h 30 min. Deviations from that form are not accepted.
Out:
9 h 24 min
